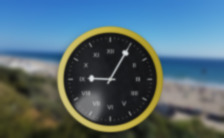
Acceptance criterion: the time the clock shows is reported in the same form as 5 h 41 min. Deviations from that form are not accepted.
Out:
9 h 05 min
